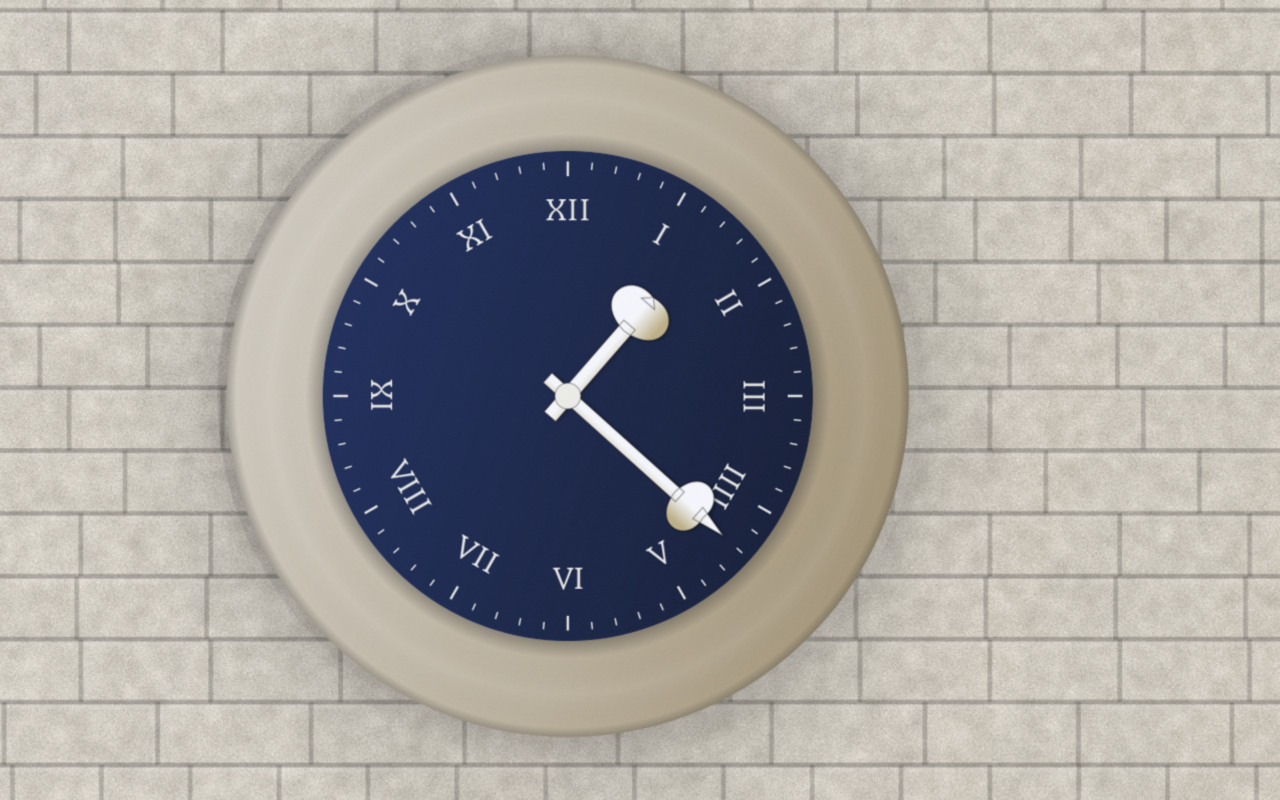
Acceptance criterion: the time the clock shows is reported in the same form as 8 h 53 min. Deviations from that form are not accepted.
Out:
1 h 22 min
